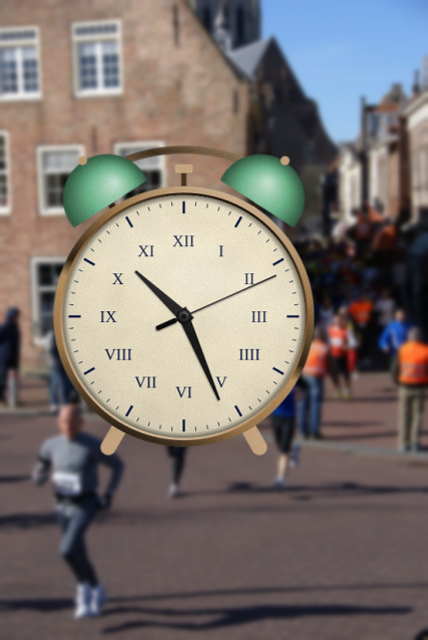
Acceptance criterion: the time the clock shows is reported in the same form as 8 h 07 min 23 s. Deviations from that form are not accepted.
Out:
10 h 26 min 11 s
